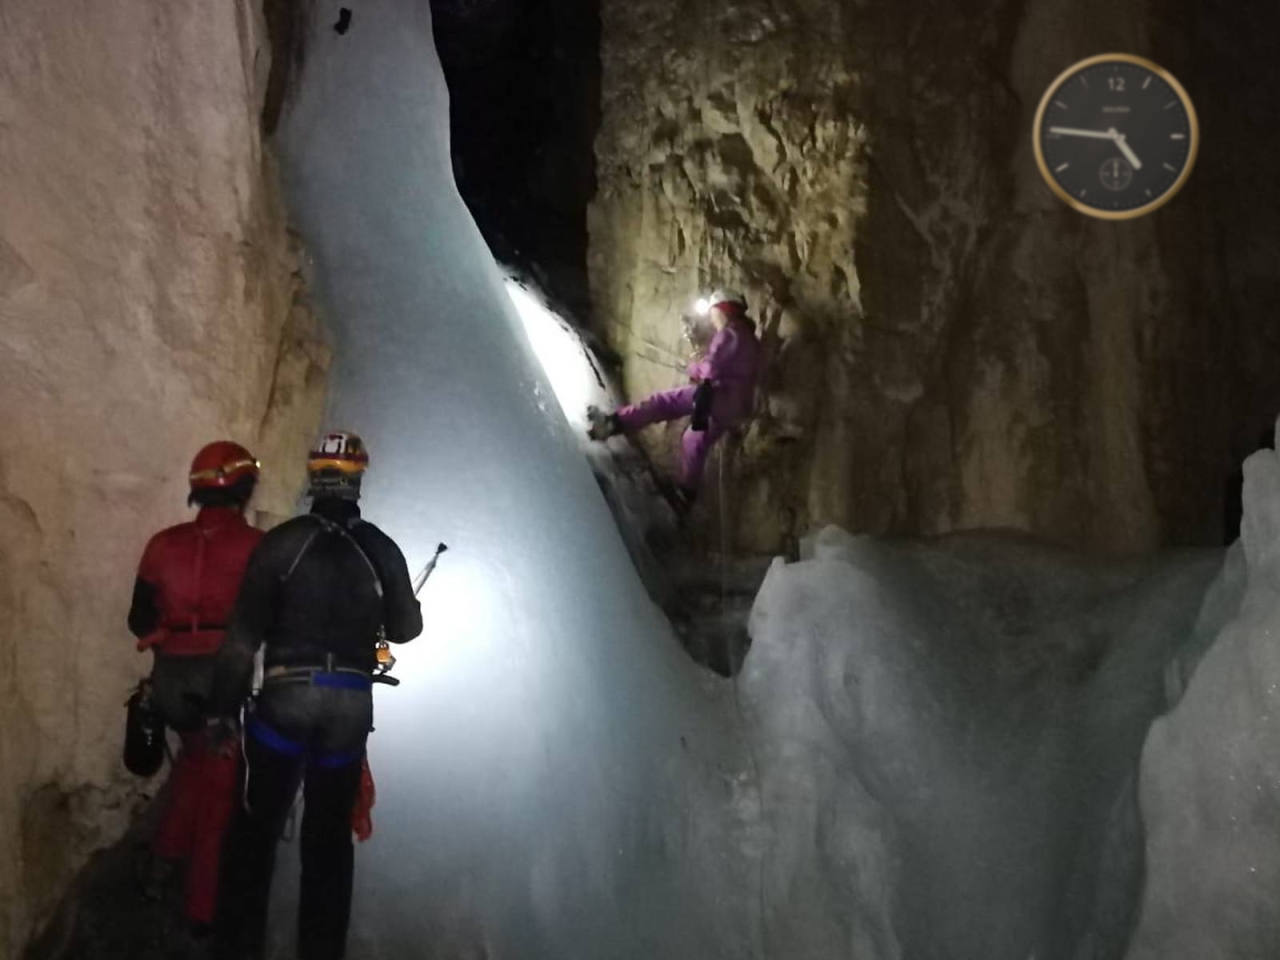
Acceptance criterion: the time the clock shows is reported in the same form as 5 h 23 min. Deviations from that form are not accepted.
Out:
4 h 46 min
